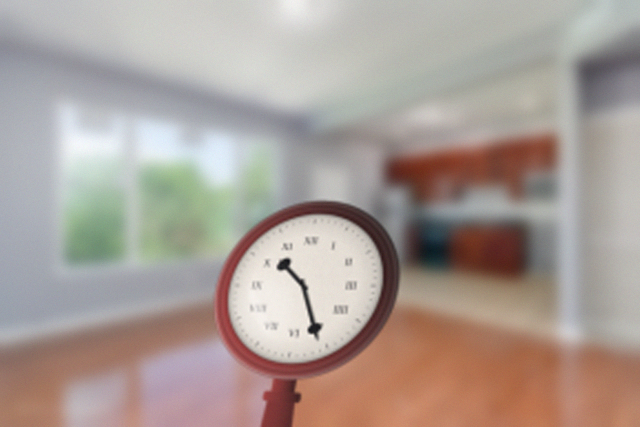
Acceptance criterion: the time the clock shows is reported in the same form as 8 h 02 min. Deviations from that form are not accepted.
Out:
10 h 26 min
